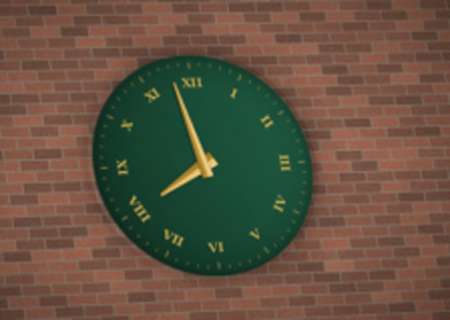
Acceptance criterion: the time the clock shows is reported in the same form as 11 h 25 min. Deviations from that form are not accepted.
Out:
7 h 58 min
